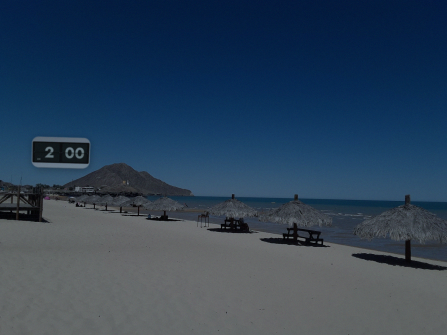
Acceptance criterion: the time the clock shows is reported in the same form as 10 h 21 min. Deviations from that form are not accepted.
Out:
2 h 00 min
